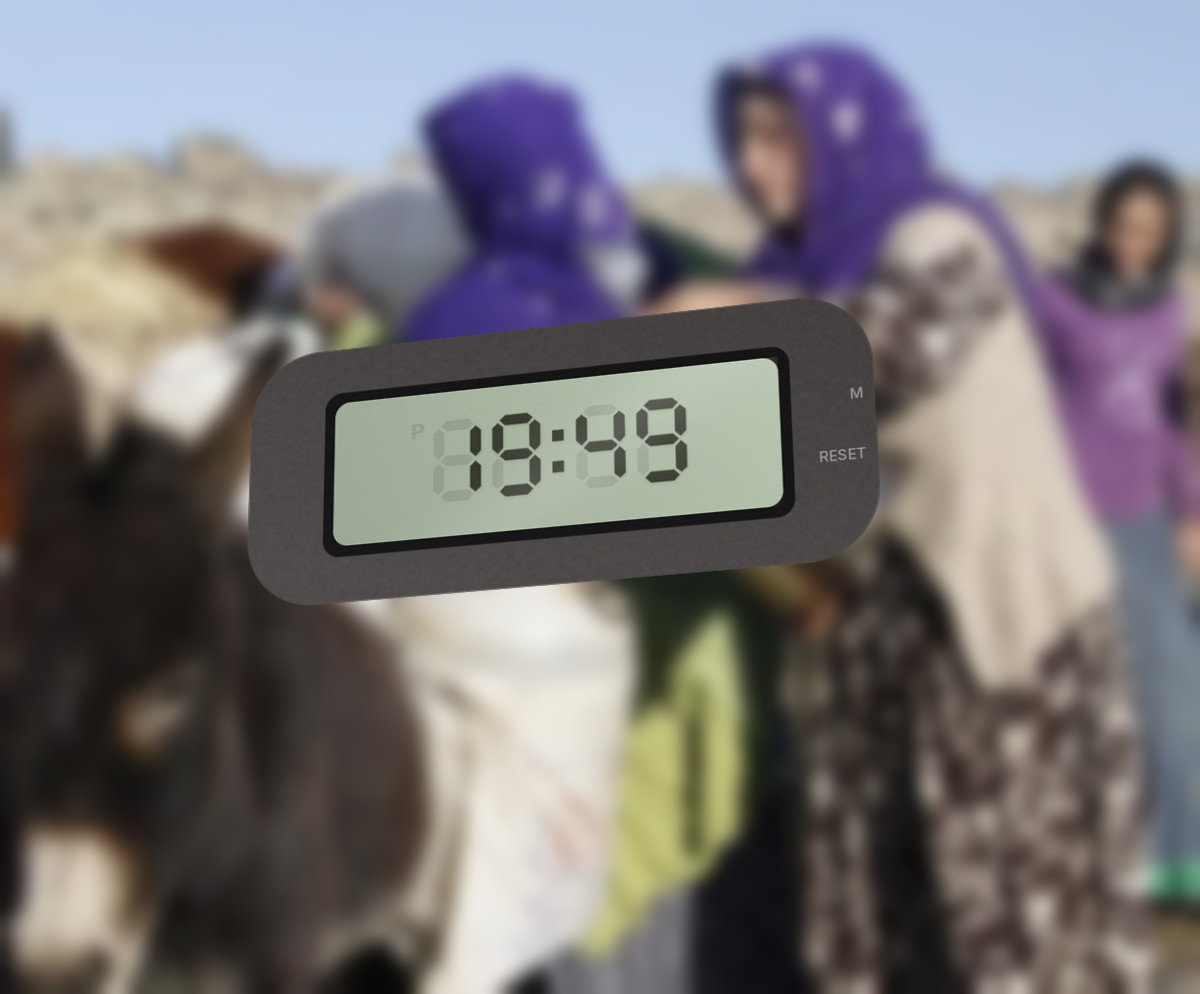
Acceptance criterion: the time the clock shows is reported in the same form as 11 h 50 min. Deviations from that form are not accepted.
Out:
19 h 49 min
